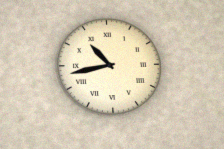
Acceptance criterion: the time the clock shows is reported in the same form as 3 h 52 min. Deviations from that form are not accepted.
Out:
10 h 43 min
